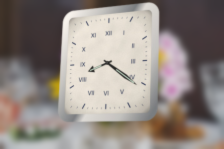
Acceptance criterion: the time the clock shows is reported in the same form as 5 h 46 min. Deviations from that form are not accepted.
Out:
8 h 21 min
